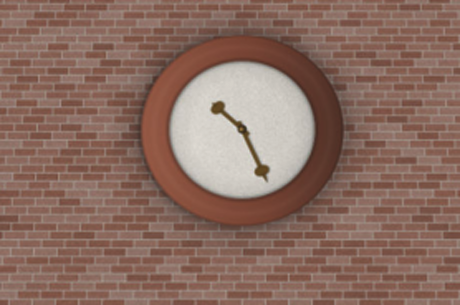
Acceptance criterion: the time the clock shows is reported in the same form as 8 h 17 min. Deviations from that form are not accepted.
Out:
10 h 26 min
